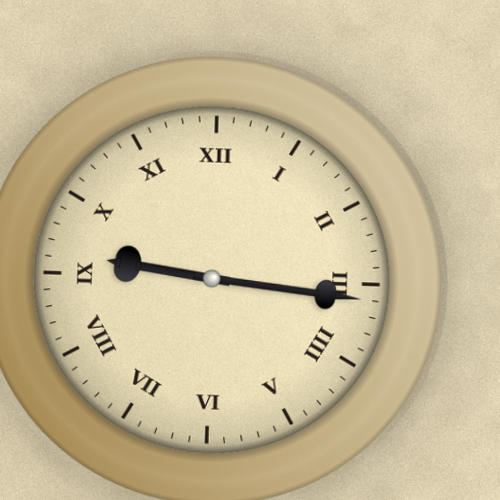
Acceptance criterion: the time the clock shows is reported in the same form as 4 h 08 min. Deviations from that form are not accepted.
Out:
9 h 16 min
